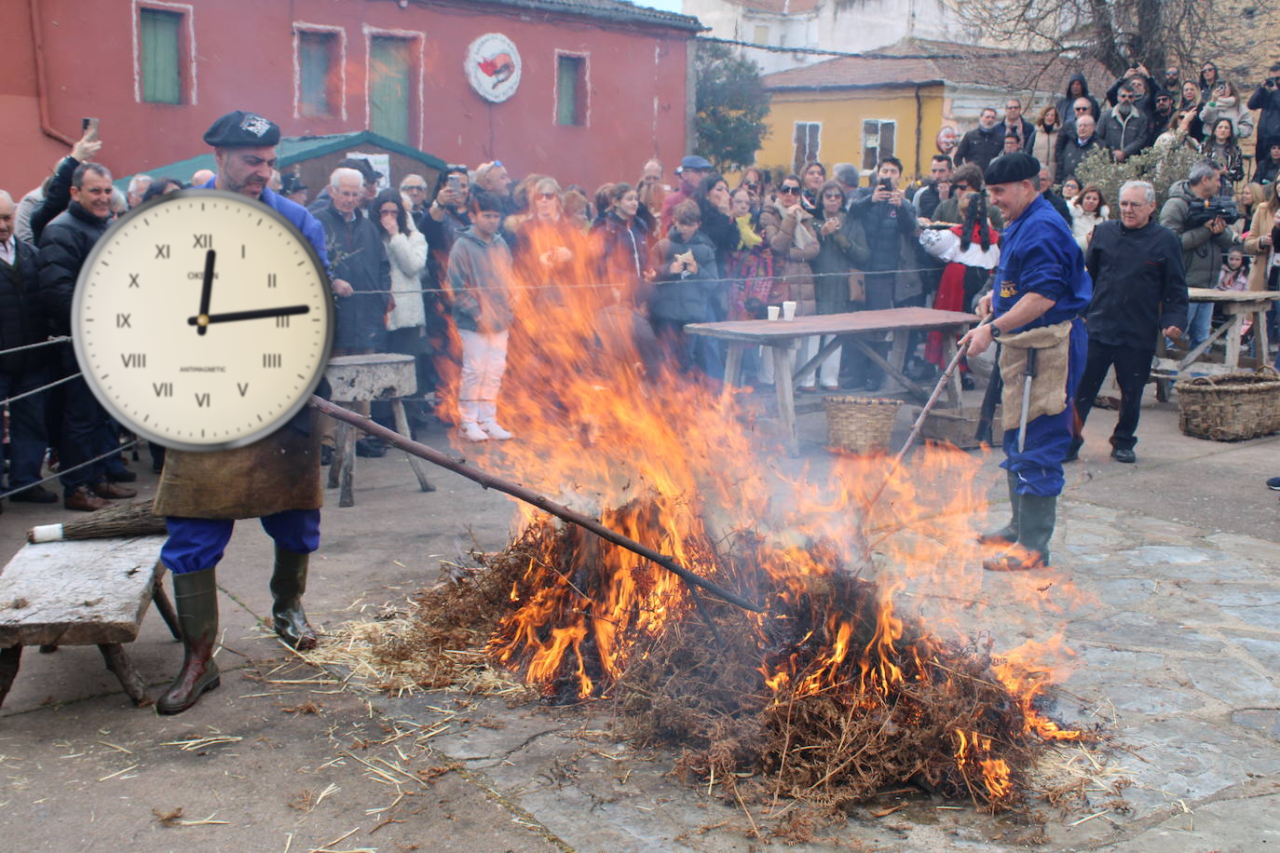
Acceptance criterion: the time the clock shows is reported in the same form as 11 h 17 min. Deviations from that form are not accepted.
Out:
12 h 14 min
